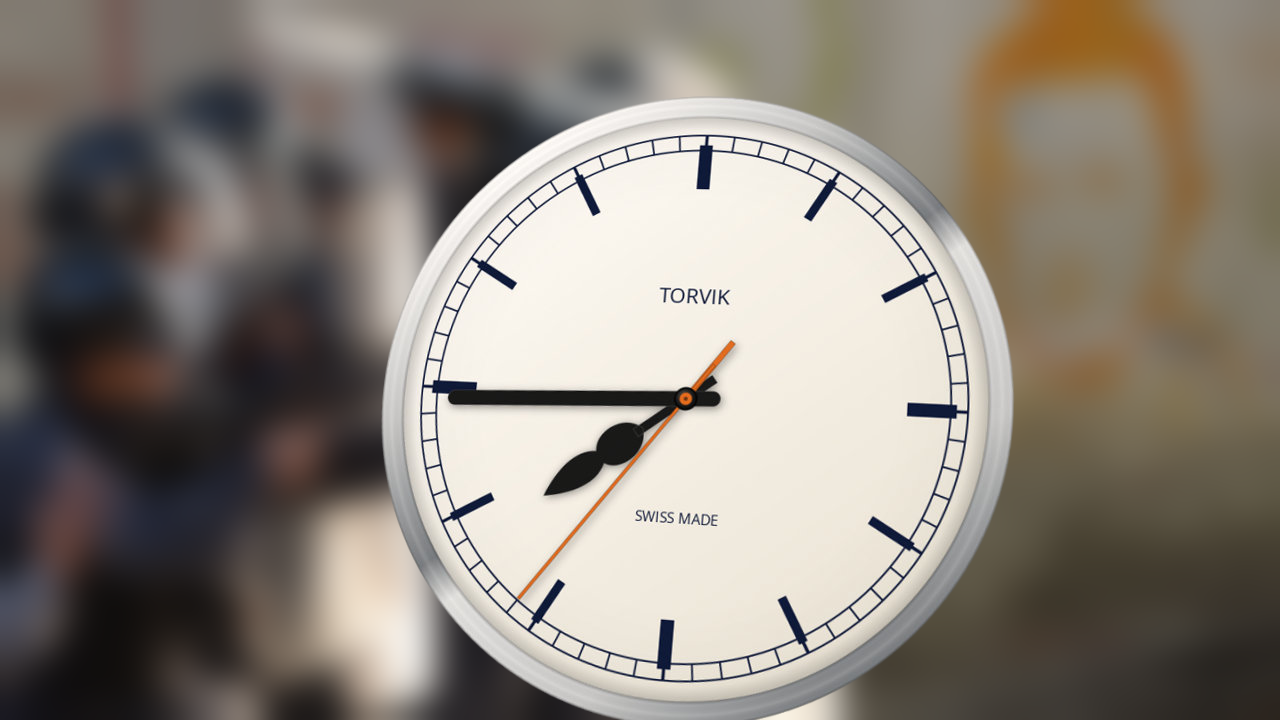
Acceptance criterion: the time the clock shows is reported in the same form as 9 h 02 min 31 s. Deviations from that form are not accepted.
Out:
7 h 44 min 36 s
